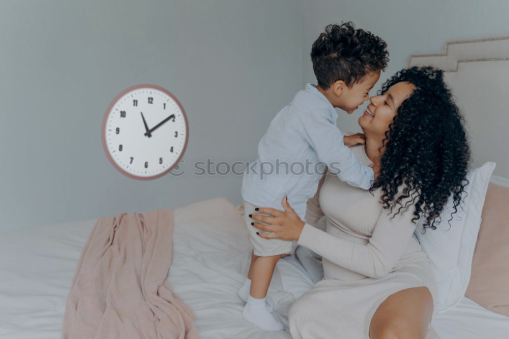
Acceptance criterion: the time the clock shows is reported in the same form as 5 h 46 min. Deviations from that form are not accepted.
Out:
11 h 09 min
